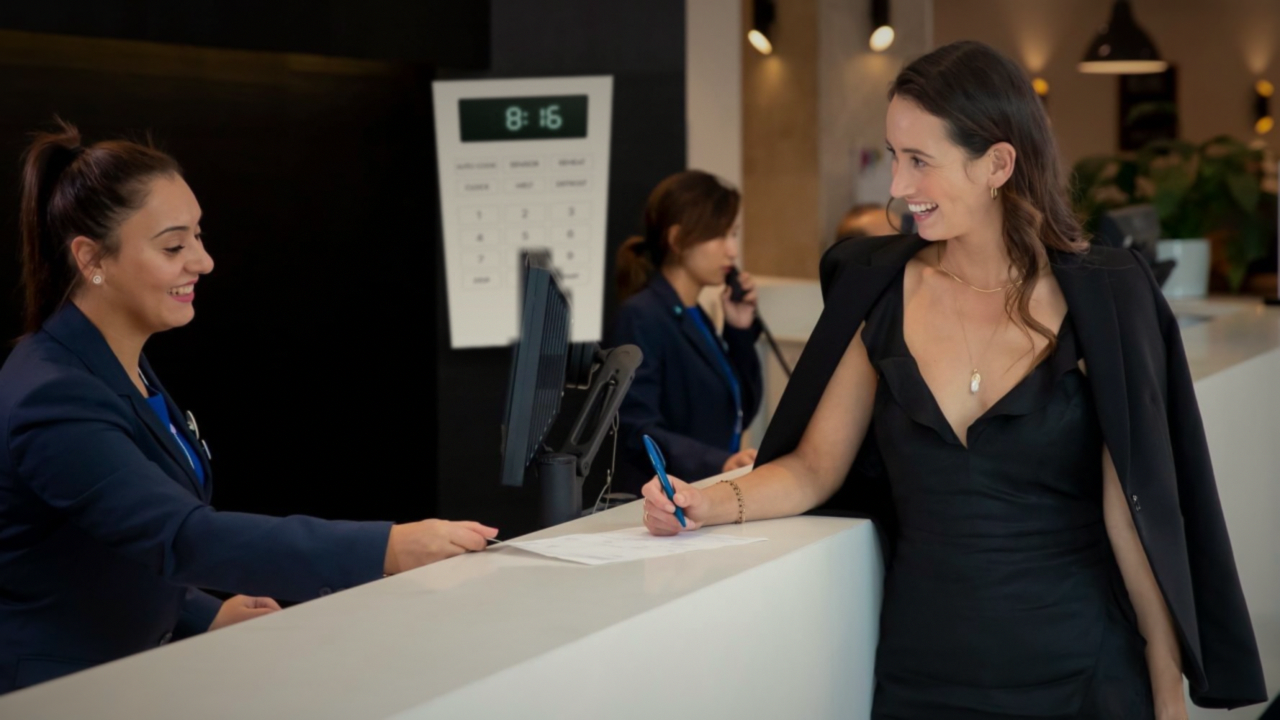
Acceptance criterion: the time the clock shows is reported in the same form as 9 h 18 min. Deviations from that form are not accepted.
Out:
8 h 16 min
